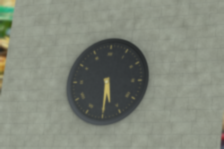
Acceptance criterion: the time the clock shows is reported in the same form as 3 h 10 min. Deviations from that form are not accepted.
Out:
5 h 30 min
